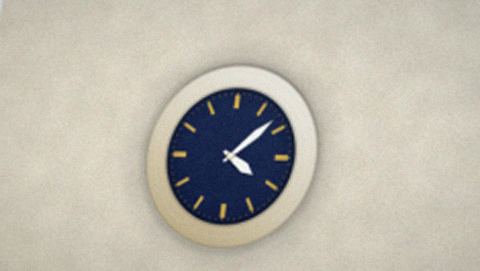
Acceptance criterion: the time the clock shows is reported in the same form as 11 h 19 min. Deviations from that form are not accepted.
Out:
4 h 08 min
